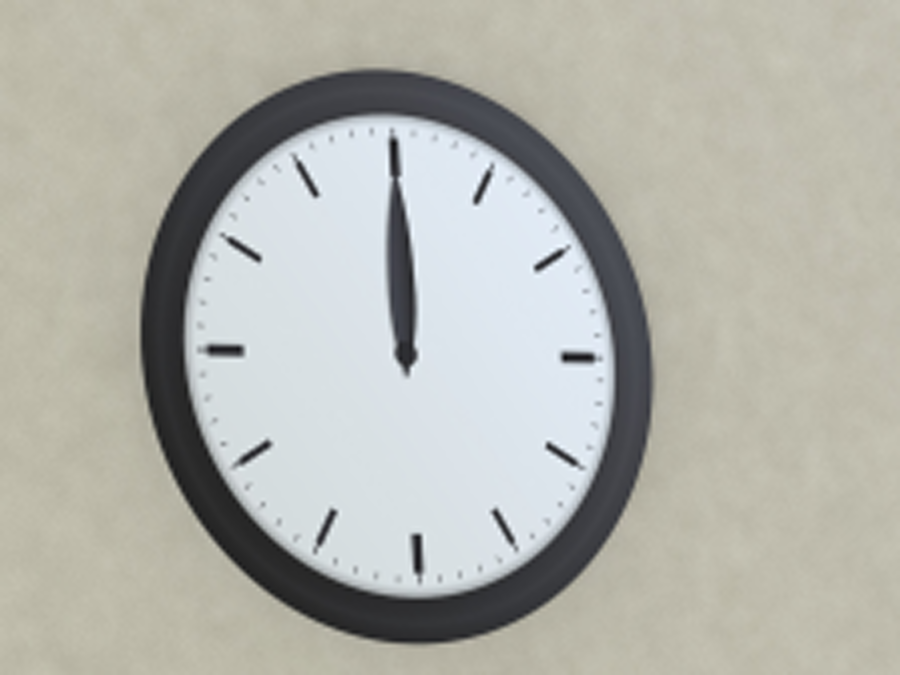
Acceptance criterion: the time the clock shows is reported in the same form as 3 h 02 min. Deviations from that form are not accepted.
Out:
12 h 00 min
